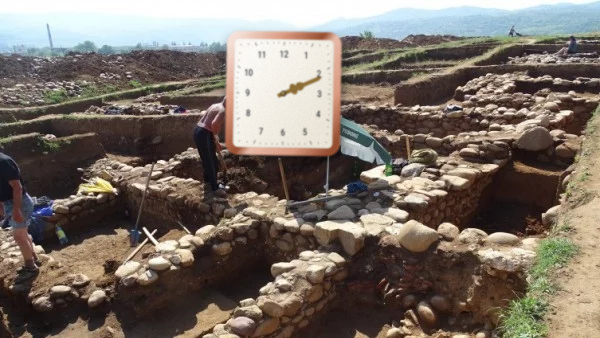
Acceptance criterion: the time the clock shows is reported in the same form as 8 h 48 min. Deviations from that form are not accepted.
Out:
2 h 11 min
